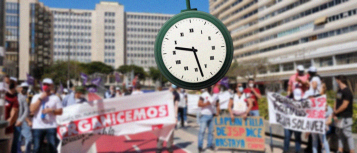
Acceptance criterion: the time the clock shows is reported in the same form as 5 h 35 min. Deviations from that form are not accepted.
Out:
9 h 28 min
